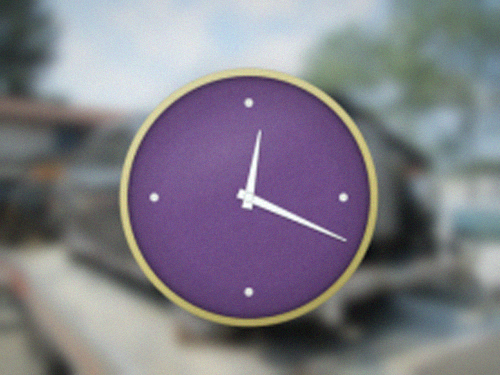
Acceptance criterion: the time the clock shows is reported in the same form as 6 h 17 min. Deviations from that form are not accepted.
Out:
12 h 19 min
